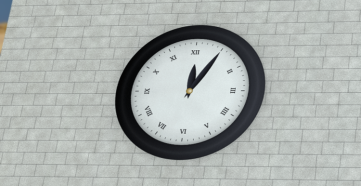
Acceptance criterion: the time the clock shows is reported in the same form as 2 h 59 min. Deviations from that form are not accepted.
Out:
12 h 05 min
